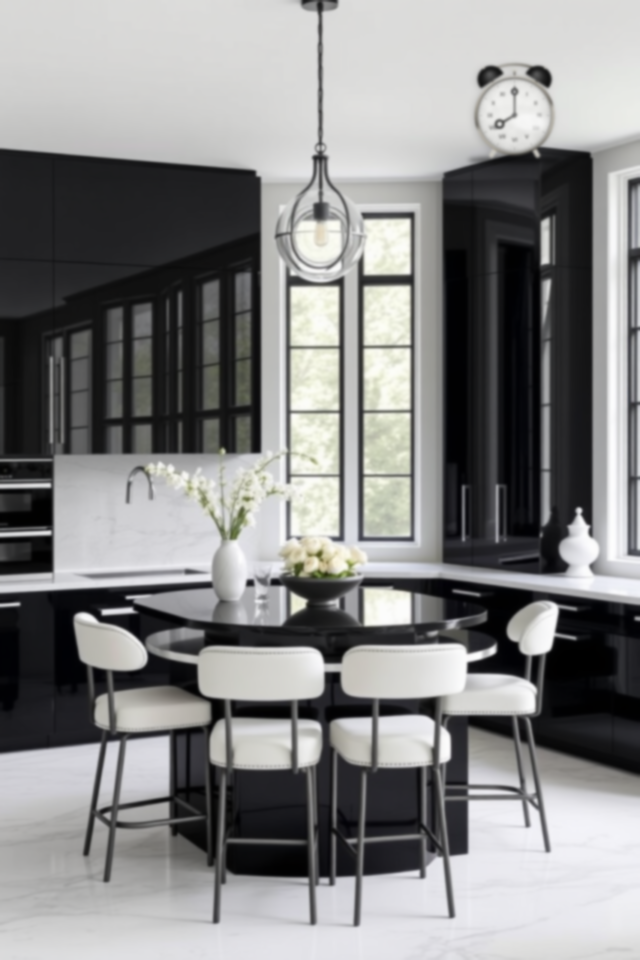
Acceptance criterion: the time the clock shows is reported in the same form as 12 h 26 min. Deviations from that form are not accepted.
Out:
8 h 00 min
